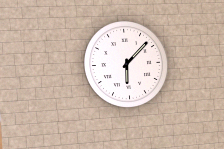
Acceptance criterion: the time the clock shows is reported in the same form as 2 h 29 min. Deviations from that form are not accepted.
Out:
6 h 08 min
